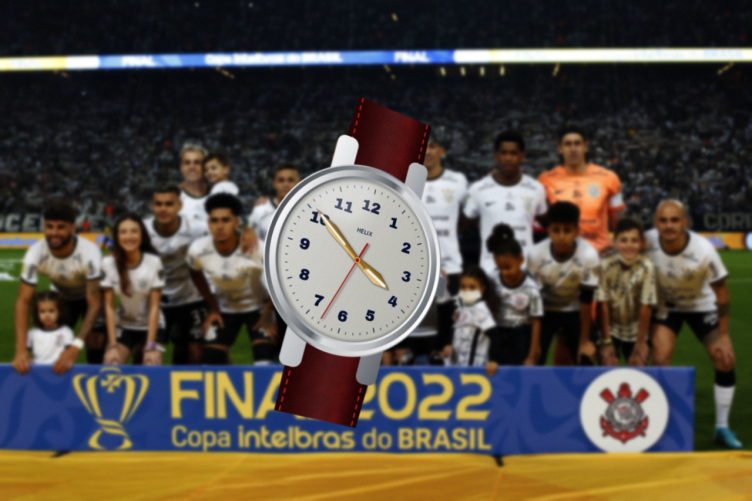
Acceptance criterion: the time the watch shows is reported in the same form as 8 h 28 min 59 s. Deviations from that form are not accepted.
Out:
3 h 50 min 33 s
